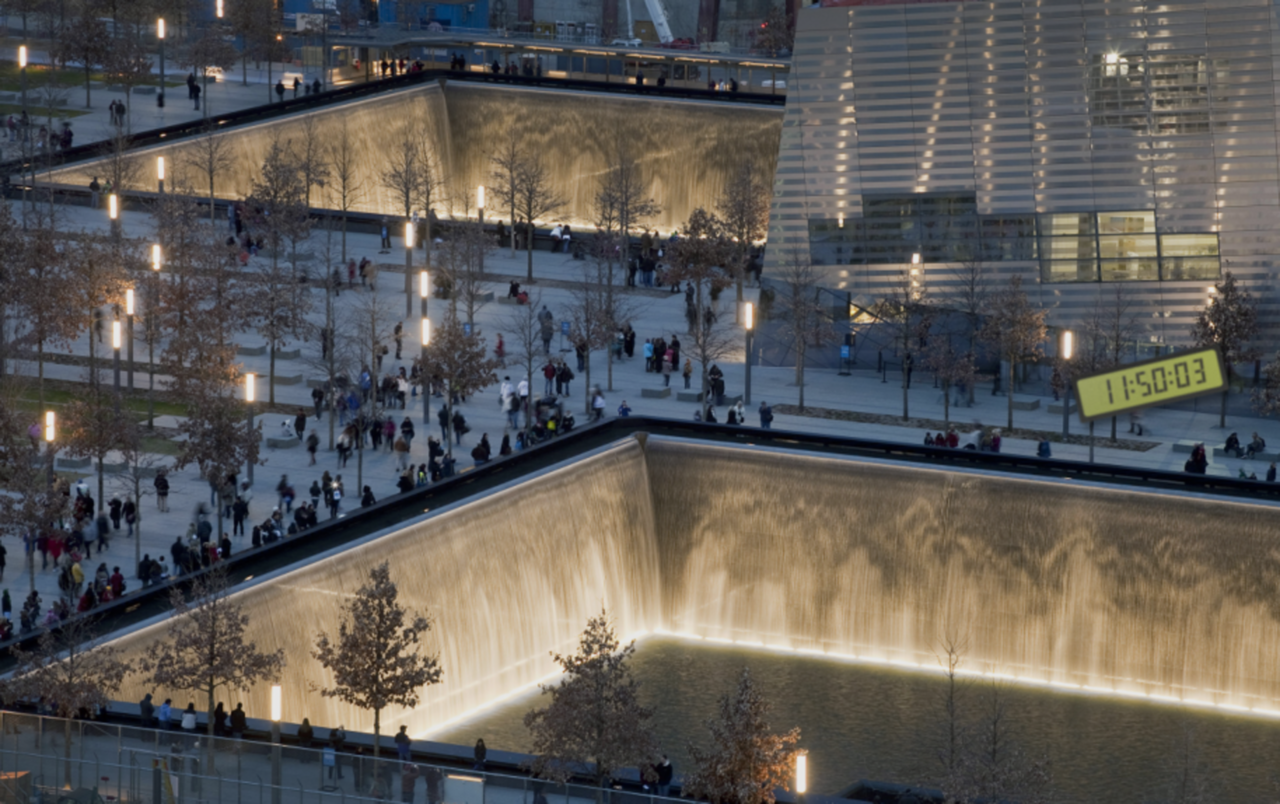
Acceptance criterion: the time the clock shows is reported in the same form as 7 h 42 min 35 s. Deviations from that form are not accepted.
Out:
11 h 50 min 03 s
